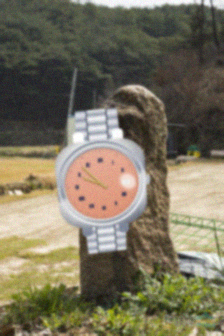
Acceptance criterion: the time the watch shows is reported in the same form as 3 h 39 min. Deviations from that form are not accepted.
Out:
9 h 53 min
